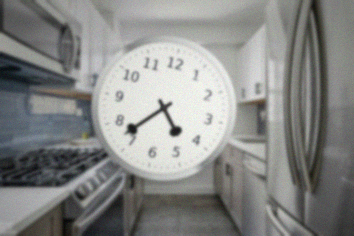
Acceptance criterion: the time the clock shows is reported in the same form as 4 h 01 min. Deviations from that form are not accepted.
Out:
4 h 37 min
